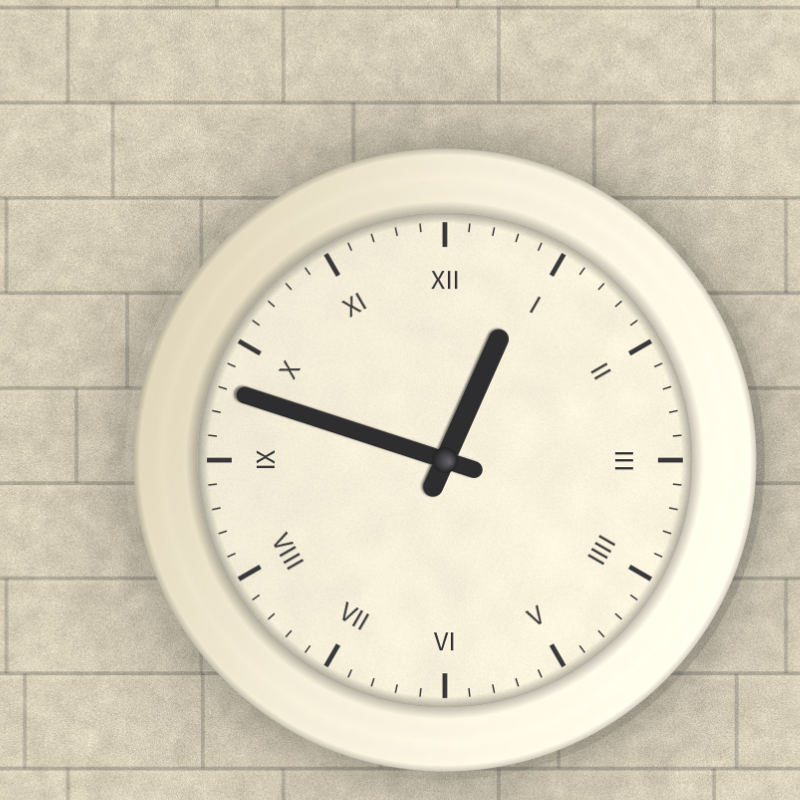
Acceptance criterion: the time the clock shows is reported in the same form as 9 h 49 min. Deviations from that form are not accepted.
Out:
12 h 48 min
